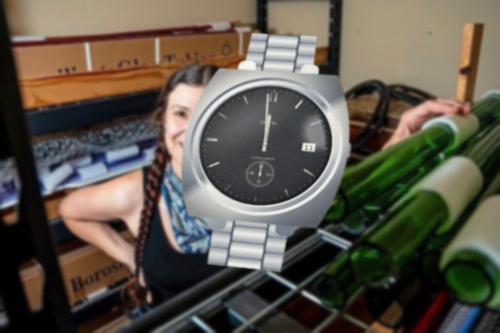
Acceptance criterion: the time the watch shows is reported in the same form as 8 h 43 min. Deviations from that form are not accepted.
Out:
11 h 59 min
